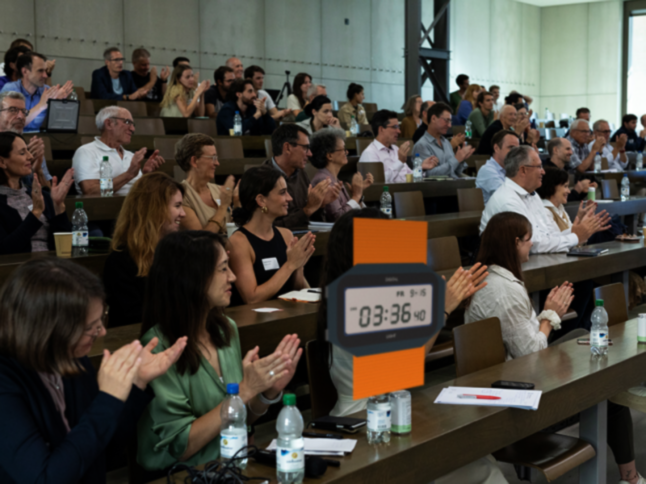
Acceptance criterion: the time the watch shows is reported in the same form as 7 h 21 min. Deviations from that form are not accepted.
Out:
3 h 36 min
